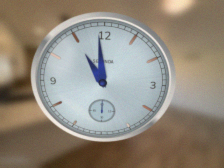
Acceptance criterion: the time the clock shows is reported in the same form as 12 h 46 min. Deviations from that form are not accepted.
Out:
10 h 59 min
